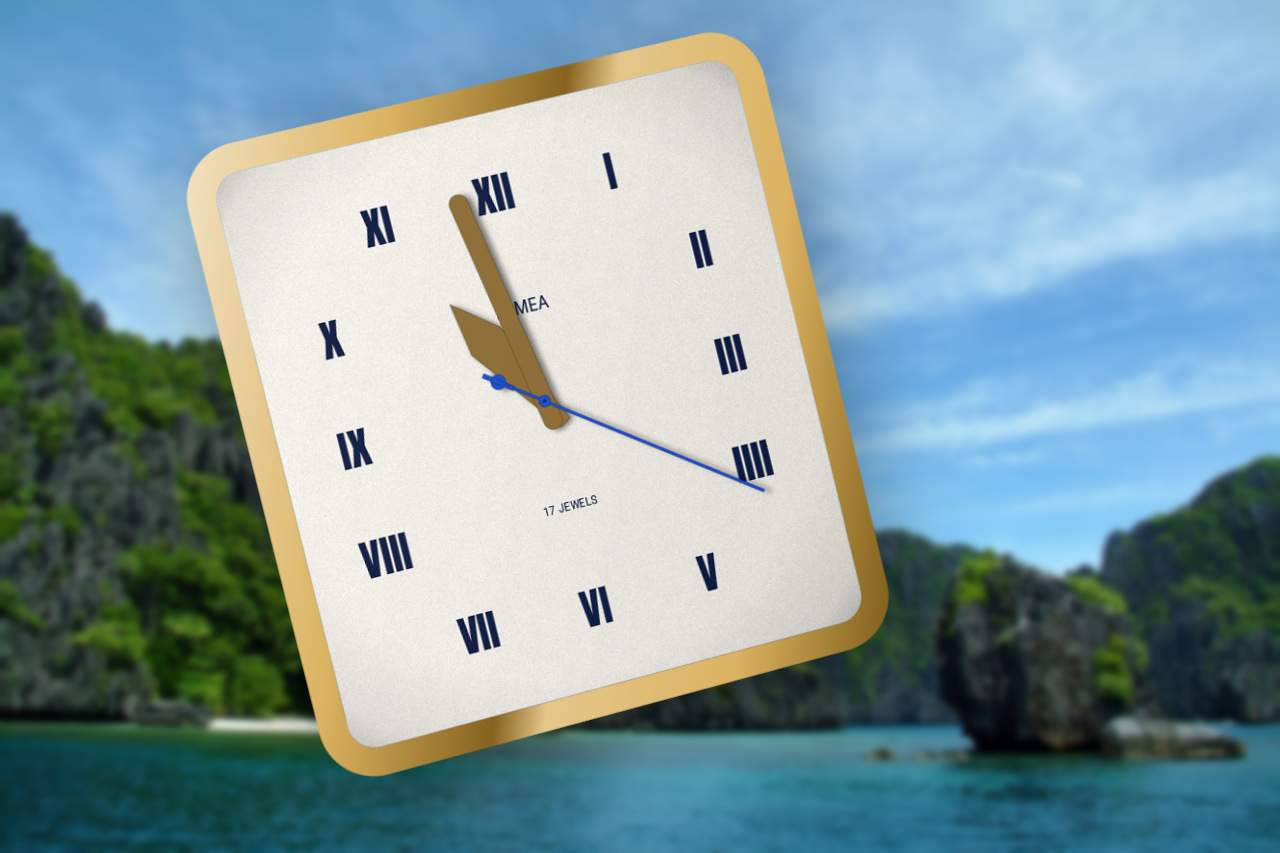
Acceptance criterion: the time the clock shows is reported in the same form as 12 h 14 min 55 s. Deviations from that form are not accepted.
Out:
10 h 58 min 21 s
